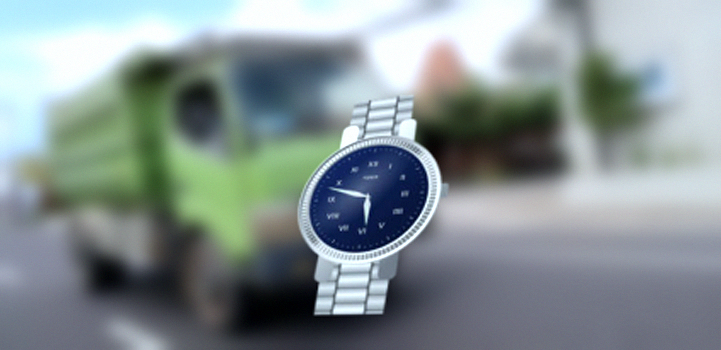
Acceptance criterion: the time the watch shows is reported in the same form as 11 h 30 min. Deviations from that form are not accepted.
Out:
5 h 48 min
